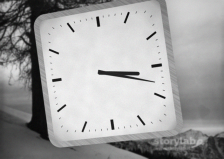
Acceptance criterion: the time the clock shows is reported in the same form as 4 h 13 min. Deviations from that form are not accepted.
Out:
3 h 18 min
